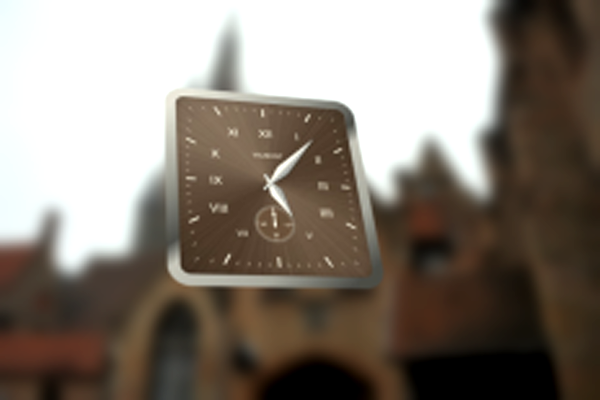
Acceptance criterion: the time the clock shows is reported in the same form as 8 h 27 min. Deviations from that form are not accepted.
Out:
5 h 07 min
